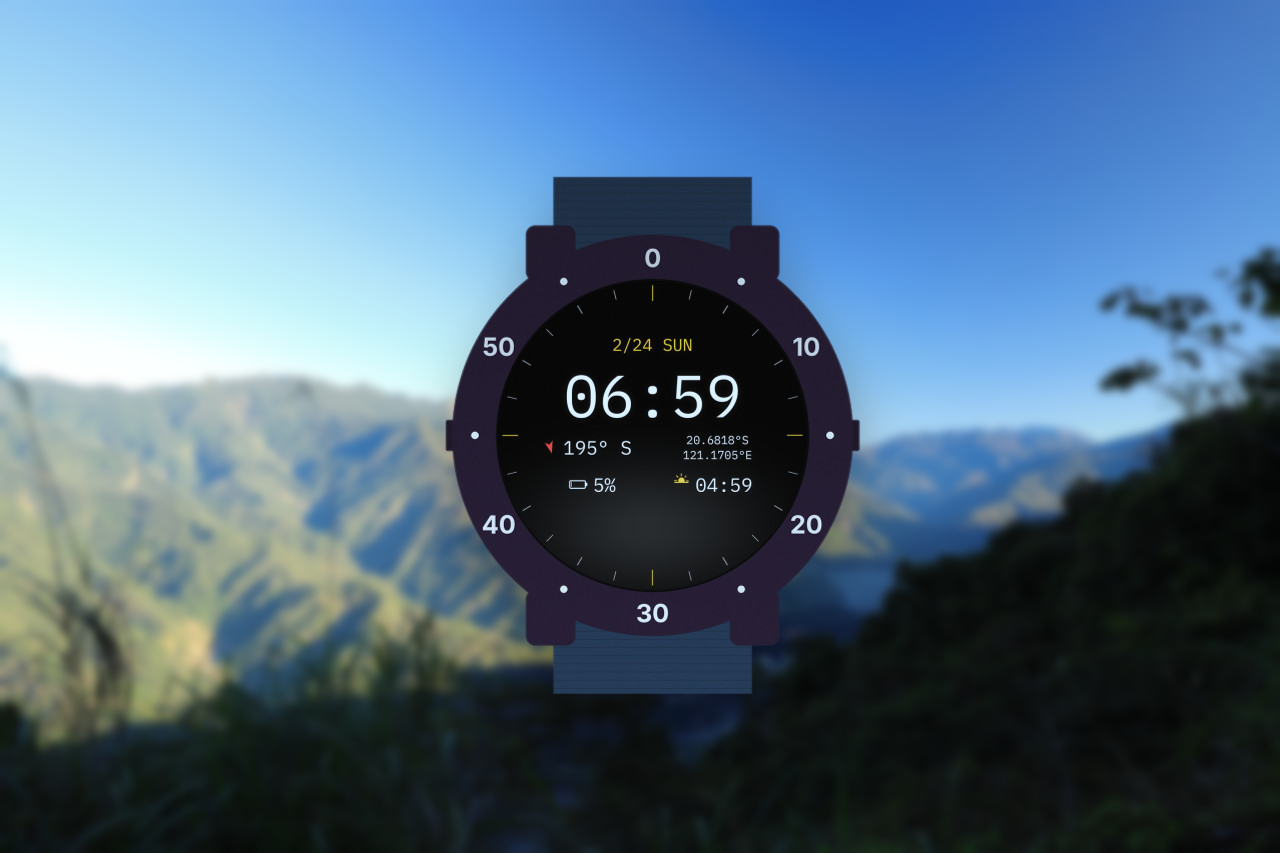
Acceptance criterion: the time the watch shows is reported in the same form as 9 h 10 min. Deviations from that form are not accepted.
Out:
6 h 59 min
